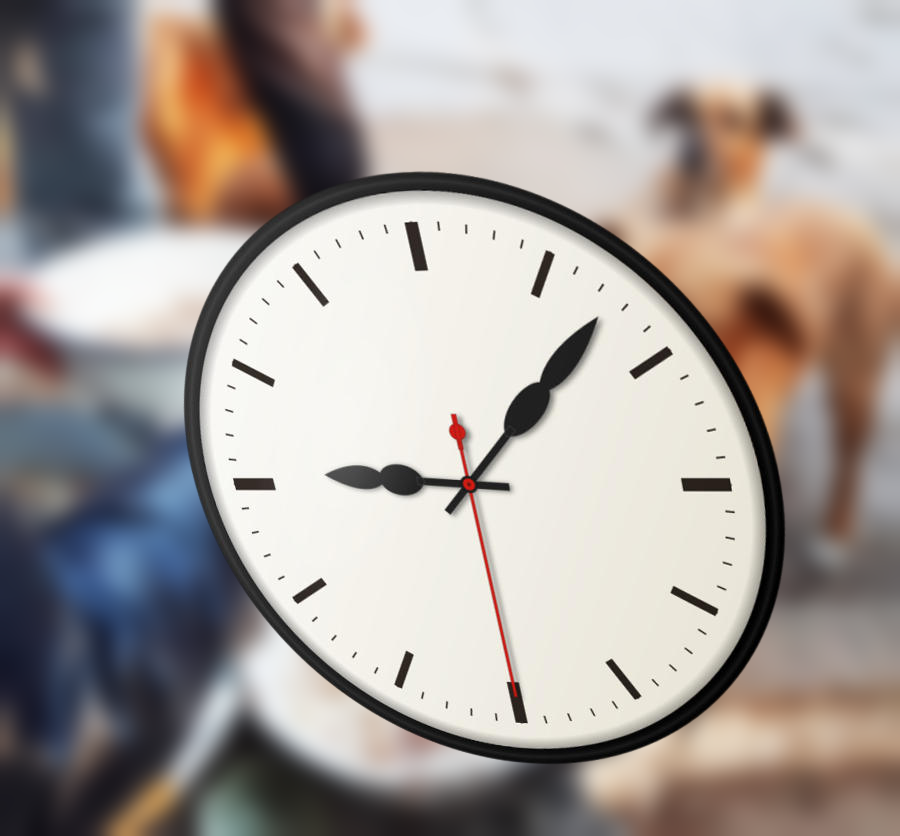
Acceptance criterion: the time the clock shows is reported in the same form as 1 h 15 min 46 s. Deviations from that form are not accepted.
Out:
9 h 07 min 30 s
